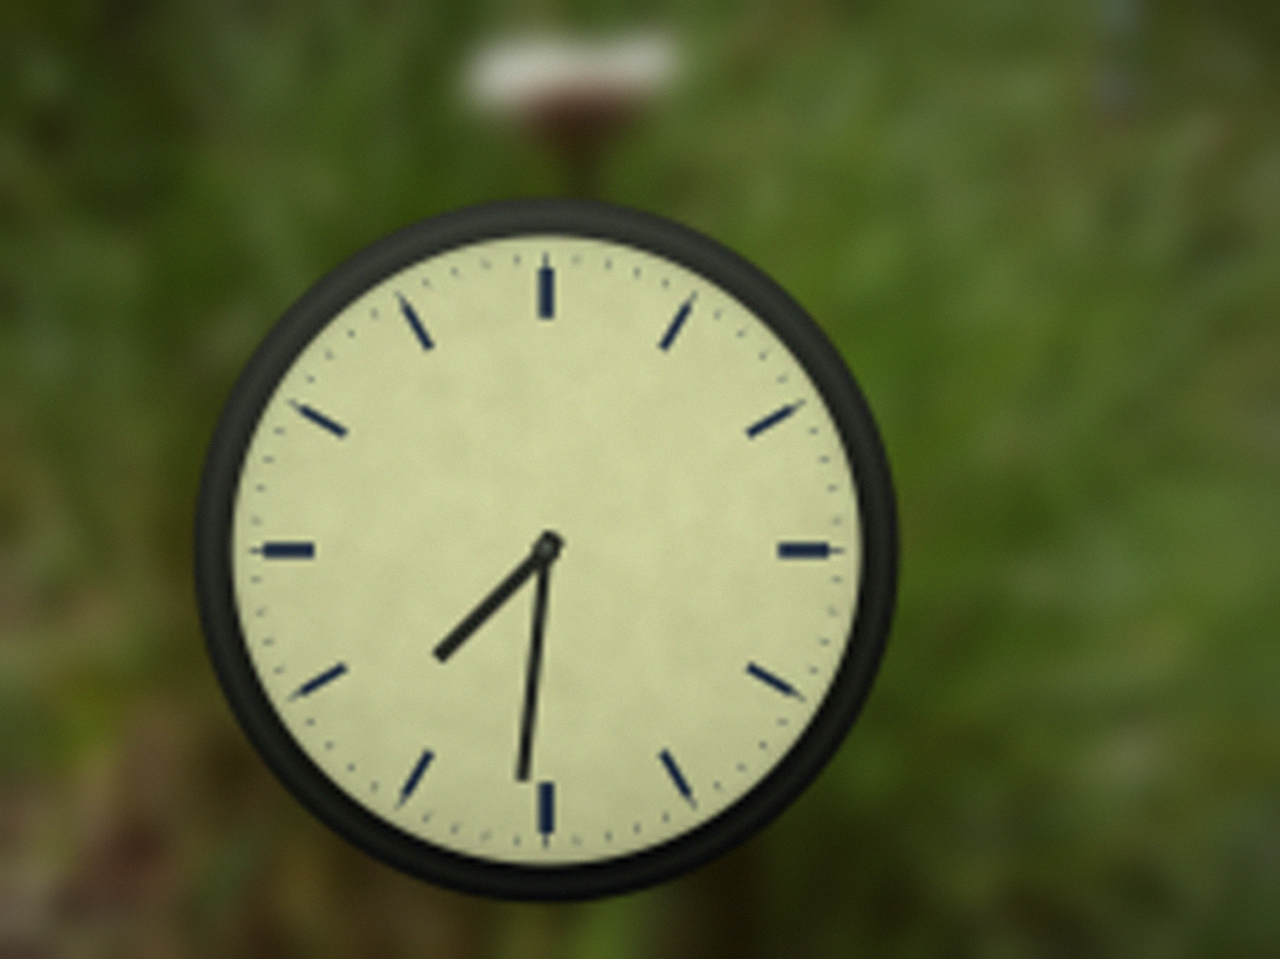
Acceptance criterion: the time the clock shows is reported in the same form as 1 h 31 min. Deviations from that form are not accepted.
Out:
7 h 31 min
